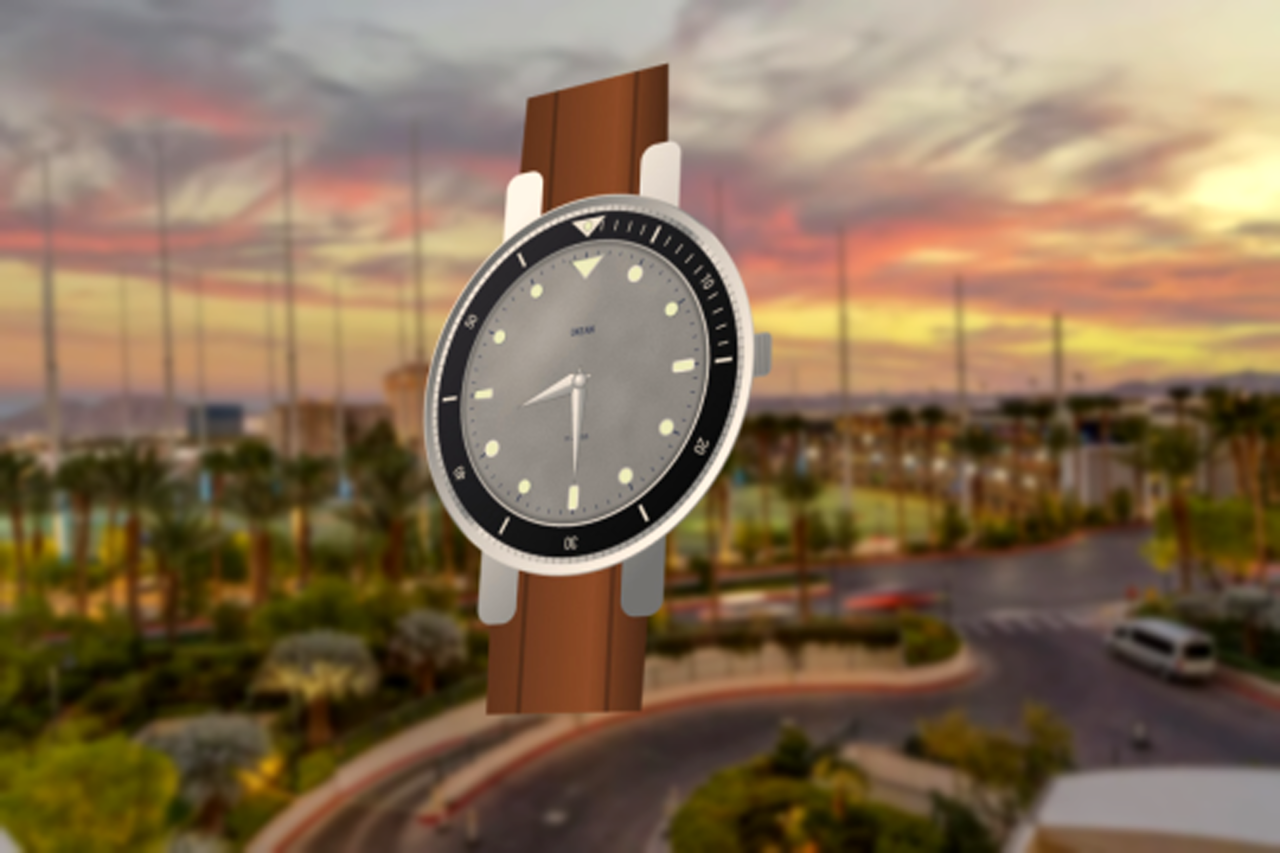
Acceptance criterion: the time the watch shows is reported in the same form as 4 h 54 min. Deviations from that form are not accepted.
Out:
8 h 30 min
